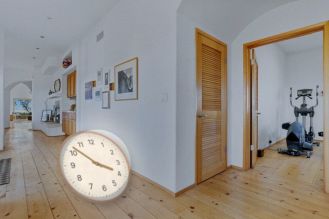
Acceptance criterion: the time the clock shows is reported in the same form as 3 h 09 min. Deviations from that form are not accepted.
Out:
3 h 52 min
